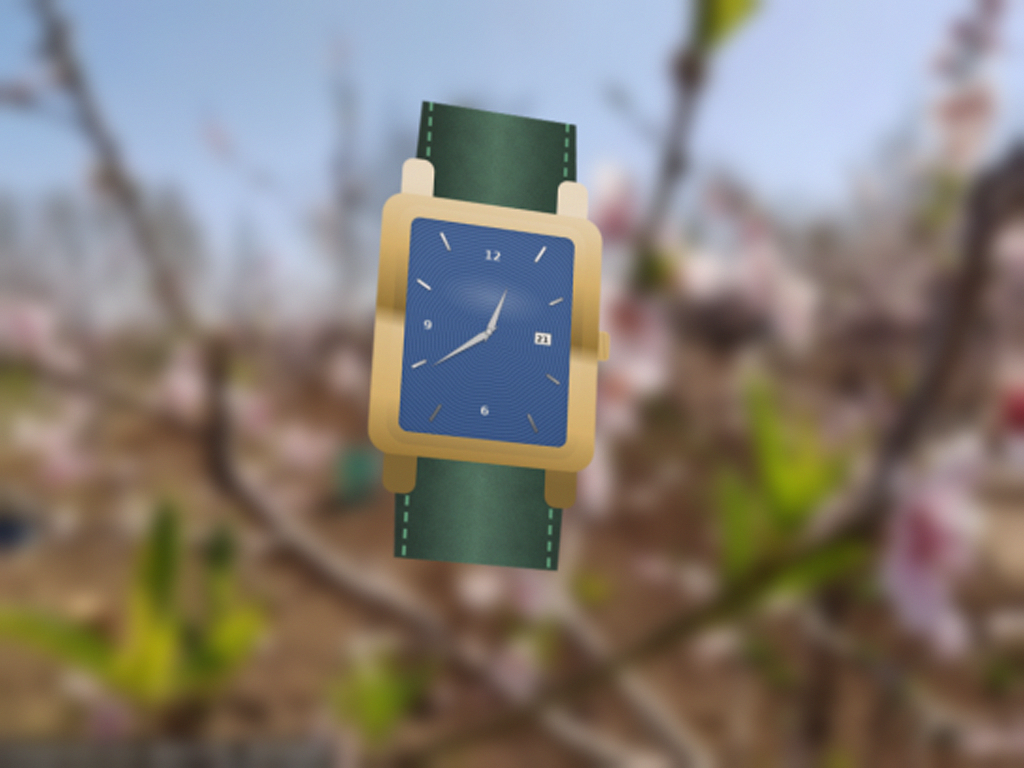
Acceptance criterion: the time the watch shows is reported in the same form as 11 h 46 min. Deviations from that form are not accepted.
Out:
12 h 39 min
